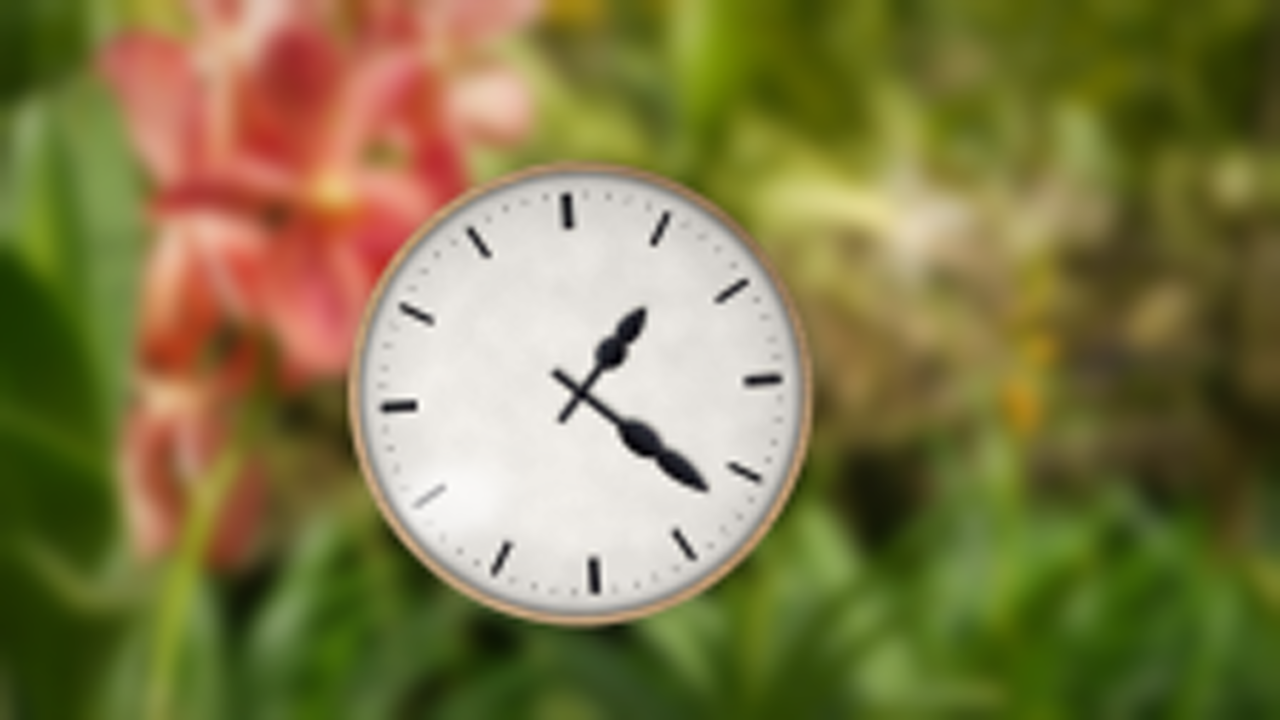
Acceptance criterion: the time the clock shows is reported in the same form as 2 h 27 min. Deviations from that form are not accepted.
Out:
1 h 22 min
